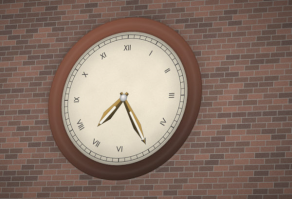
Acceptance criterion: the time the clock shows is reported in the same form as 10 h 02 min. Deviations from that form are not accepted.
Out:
7 h 25 min
